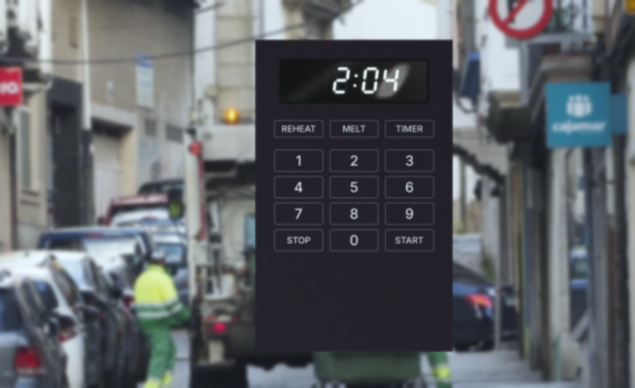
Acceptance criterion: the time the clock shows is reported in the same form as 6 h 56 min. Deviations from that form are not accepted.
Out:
2 h 04 min
